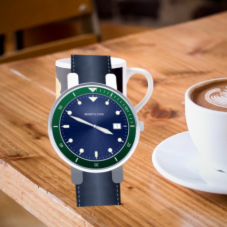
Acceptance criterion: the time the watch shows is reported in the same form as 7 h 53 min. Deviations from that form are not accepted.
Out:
3 h 49 min
